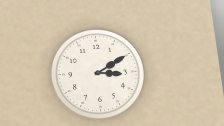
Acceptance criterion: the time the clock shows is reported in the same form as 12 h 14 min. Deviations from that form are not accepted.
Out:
3 h 10 min
